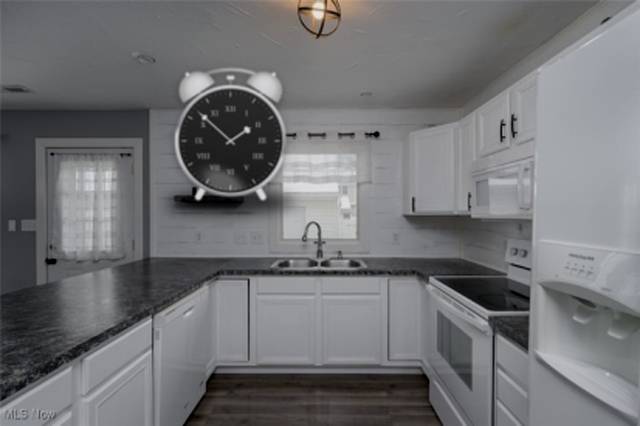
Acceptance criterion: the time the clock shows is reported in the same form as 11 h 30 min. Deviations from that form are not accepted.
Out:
1 h 52 min
